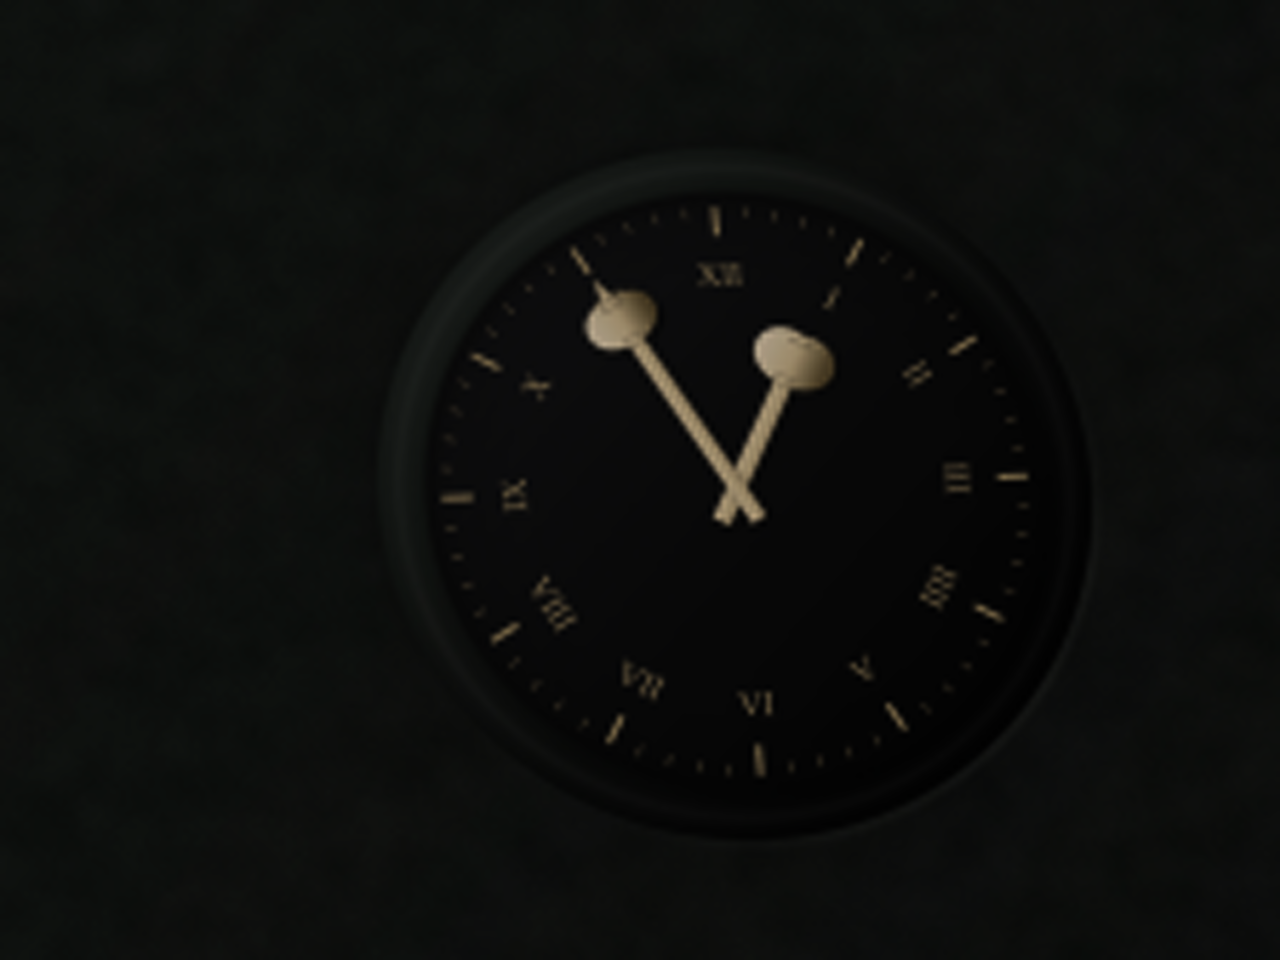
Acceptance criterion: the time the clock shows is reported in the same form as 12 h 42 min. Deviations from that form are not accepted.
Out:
12 h 55 min
